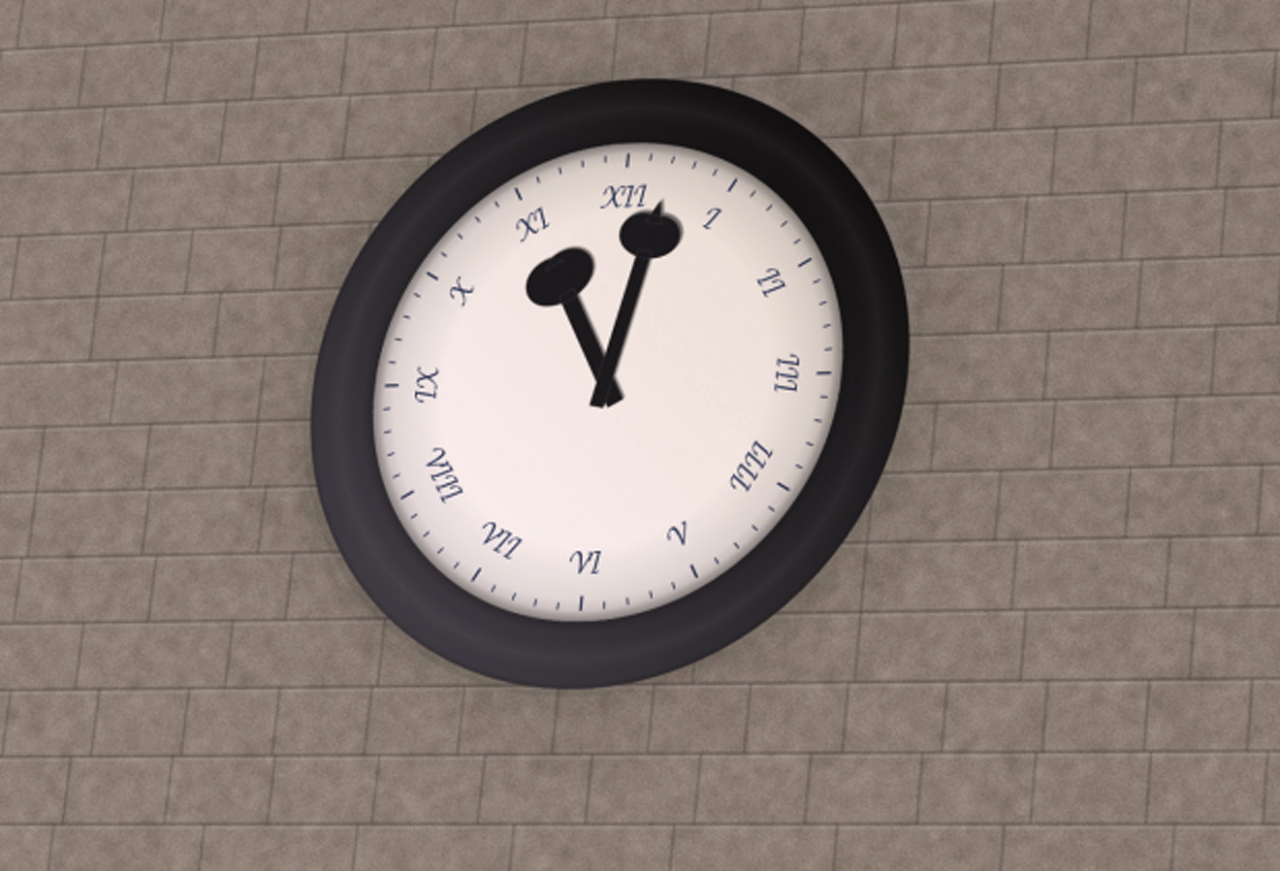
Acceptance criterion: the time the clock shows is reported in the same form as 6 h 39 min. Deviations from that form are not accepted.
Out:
11 h 02 min
